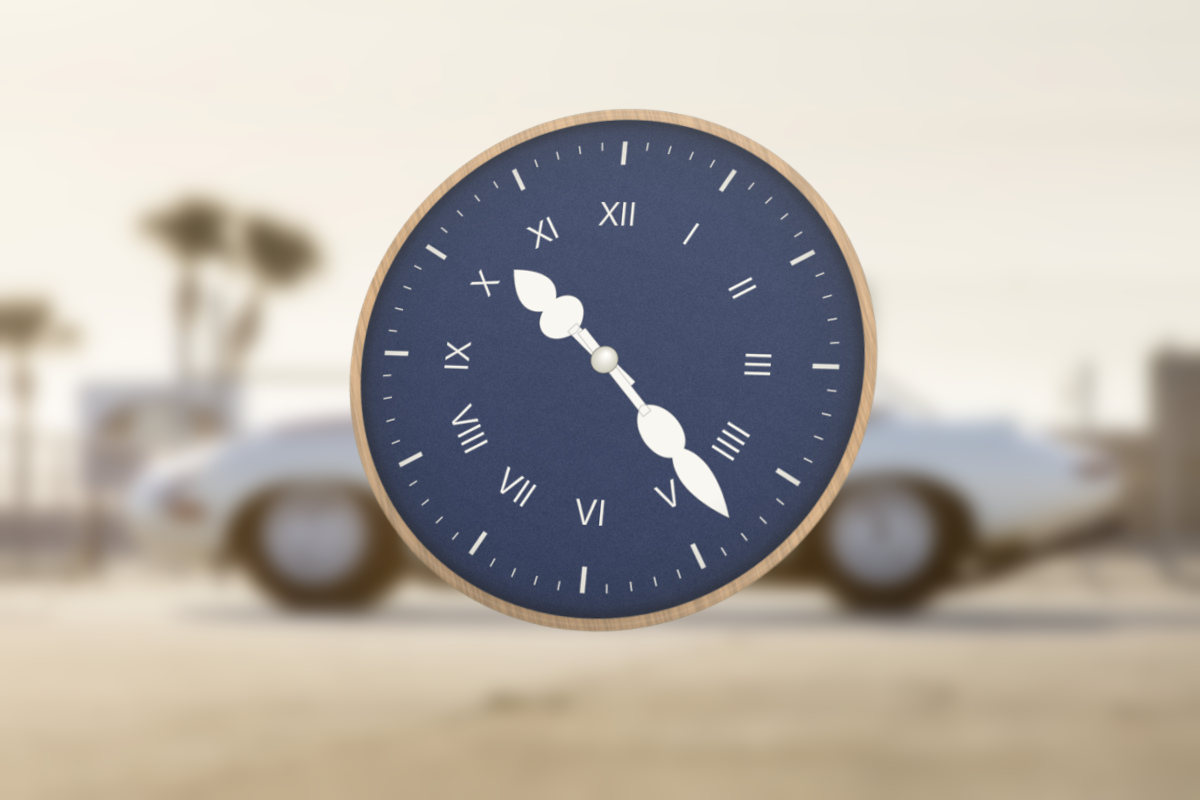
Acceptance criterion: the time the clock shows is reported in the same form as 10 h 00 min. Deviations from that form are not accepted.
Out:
10 h 23 min
